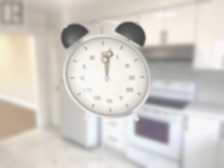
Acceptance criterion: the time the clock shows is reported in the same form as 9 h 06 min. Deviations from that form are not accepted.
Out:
12 h 02 min
